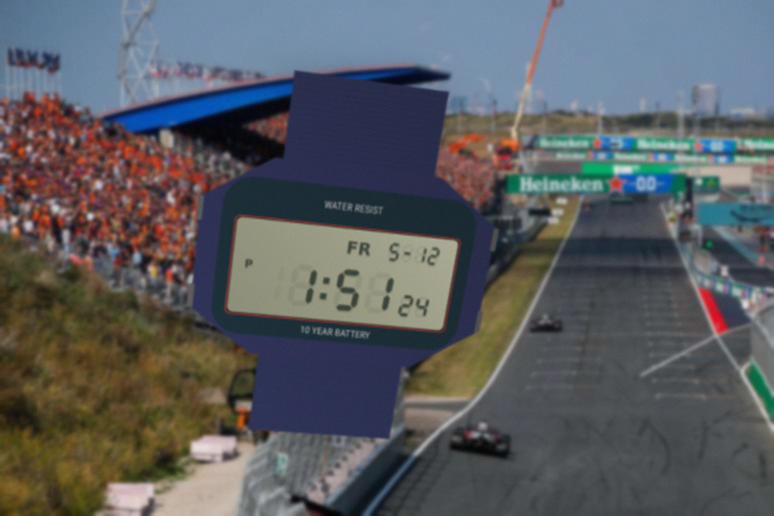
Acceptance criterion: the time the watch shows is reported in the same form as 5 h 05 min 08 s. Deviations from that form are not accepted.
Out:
1 h 51 min 24 s
